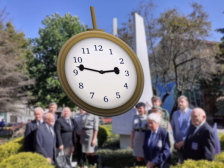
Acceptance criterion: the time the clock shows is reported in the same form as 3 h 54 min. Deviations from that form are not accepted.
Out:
2 h 47 min
